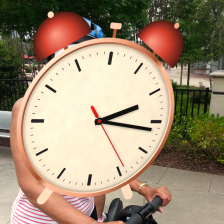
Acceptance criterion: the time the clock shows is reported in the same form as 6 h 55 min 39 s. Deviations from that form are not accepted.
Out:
2 h 16 min 24 s
